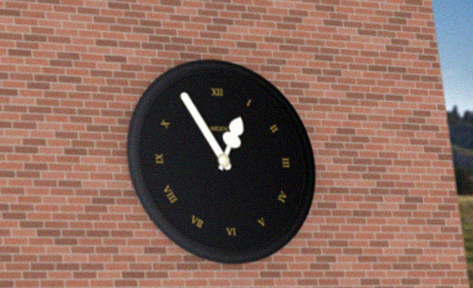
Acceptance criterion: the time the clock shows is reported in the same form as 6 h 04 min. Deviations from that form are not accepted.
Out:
12 h 55 min
